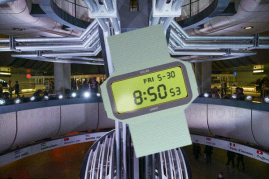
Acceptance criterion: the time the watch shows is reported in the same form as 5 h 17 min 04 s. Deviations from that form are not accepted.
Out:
8 h 50 min 53 s
